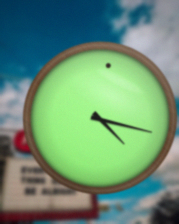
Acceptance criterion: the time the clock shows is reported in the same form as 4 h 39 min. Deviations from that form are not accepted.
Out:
4 h 16 min
